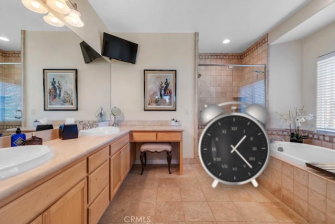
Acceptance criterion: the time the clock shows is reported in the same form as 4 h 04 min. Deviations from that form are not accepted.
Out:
1 h 23 min
